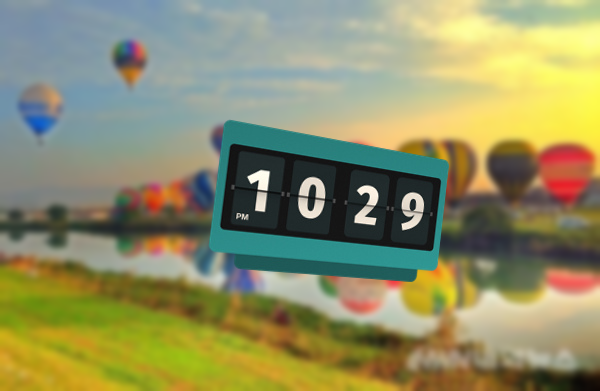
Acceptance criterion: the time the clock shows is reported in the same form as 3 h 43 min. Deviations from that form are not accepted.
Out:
10 h 29 min
